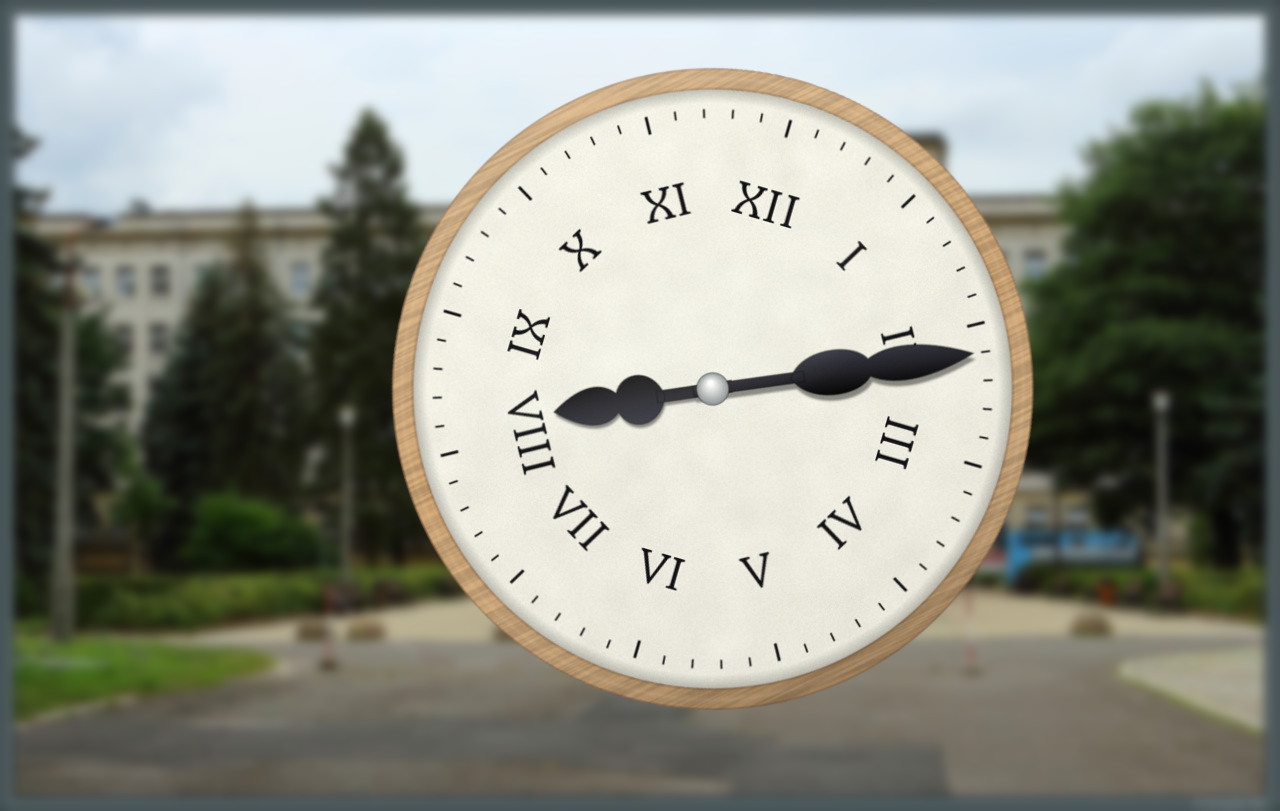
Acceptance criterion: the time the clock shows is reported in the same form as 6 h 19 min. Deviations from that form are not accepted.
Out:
8 h 11 min
